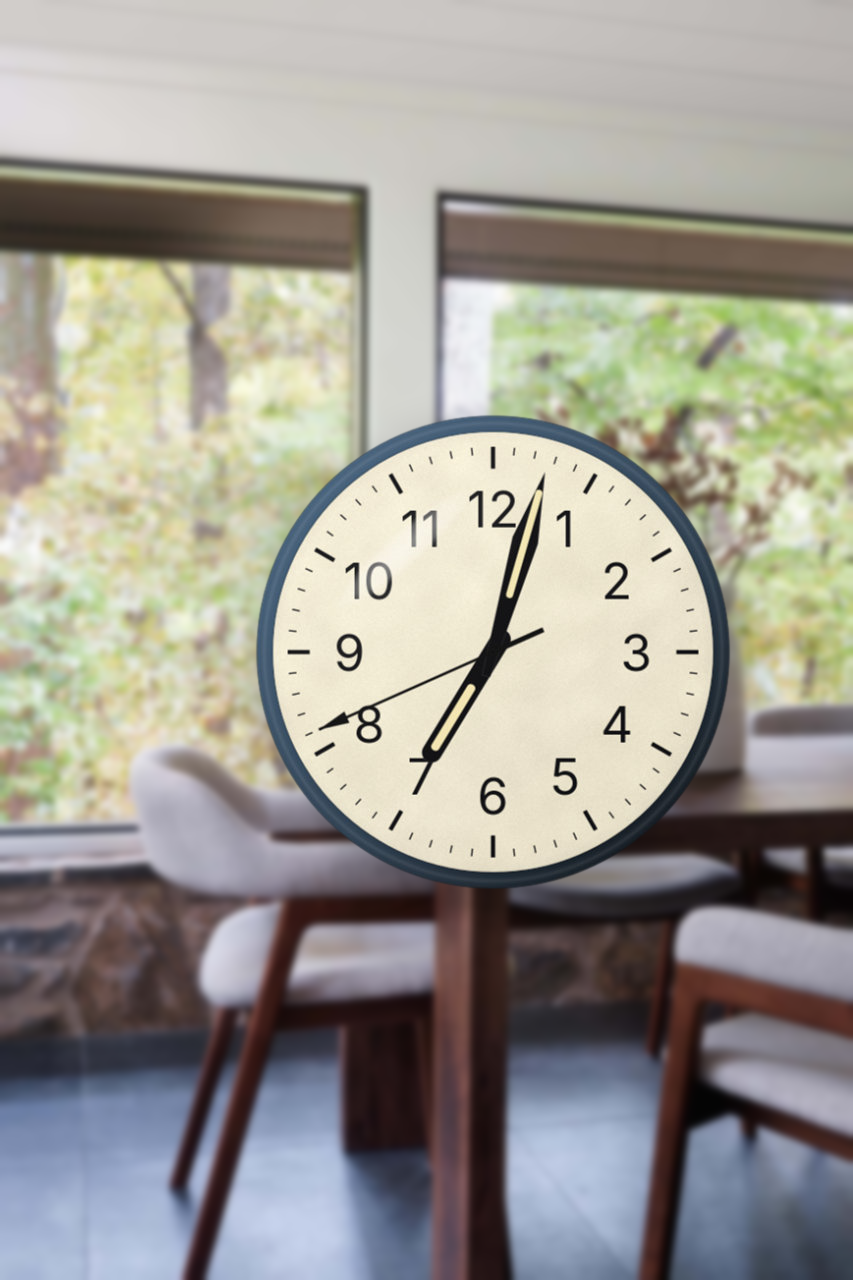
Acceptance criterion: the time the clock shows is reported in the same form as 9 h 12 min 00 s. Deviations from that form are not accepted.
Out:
7 h 02 min 41 s
